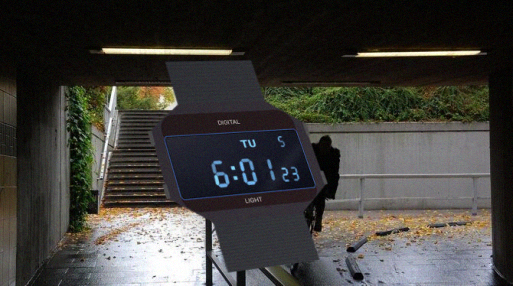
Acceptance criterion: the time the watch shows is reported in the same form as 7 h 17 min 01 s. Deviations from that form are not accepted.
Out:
6 h 01 min 23 s
